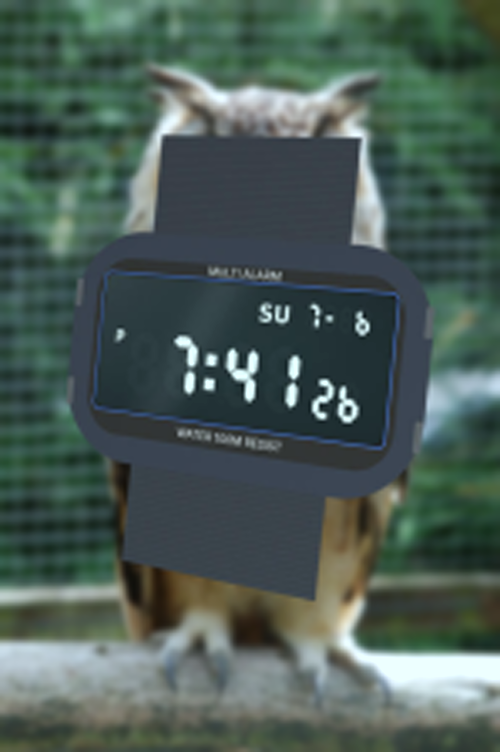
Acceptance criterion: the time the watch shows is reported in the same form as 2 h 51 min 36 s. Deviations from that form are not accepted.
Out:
7 h 41 min 26 s
